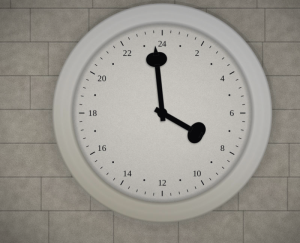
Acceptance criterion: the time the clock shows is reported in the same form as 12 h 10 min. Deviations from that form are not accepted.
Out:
7 h 59 min
